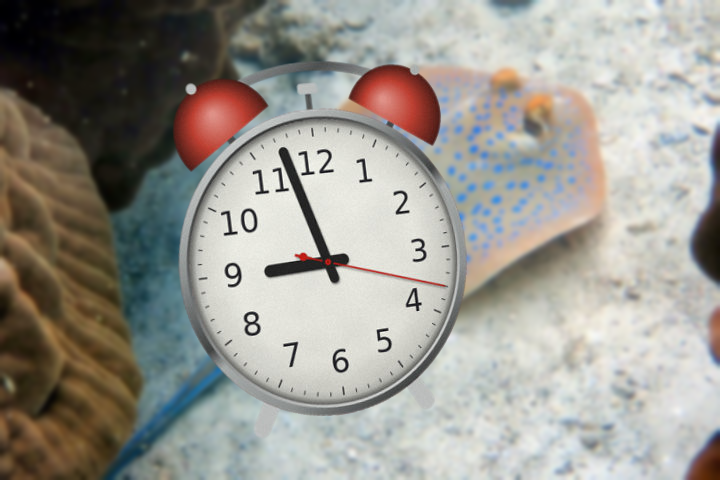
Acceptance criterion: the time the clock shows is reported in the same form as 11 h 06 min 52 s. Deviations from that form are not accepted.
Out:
8 h 57 min 18 s
